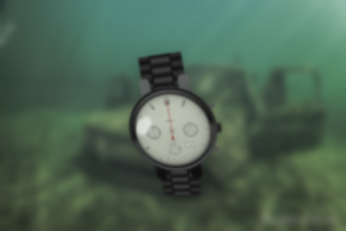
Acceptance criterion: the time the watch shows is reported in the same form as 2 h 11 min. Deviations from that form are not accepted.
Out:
5 h 33 min
